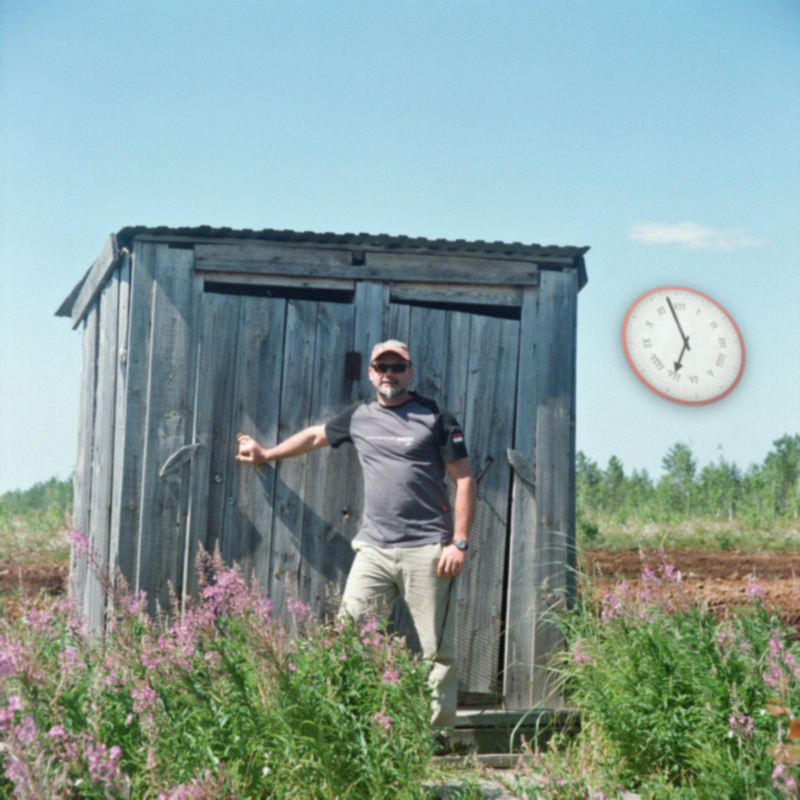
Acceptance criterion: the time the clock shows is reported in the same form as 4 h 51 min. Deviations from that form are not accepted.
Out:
6 h 58 min
